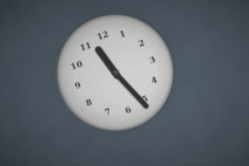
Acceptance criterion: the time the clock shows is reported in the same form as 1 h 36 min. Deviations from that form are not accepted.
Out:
11 h 26 min
